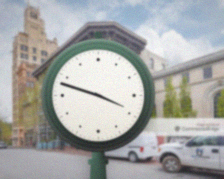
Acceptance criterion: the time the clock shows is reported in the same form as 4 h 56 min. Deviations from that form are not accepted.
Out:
3 h 48 min
